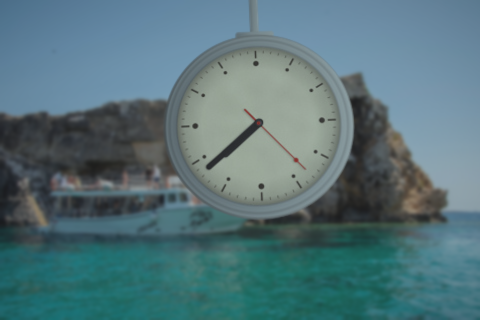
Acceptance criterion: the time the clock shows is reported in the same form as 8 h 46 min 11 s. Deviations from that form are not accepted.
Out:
7 h 38 min 23 s
